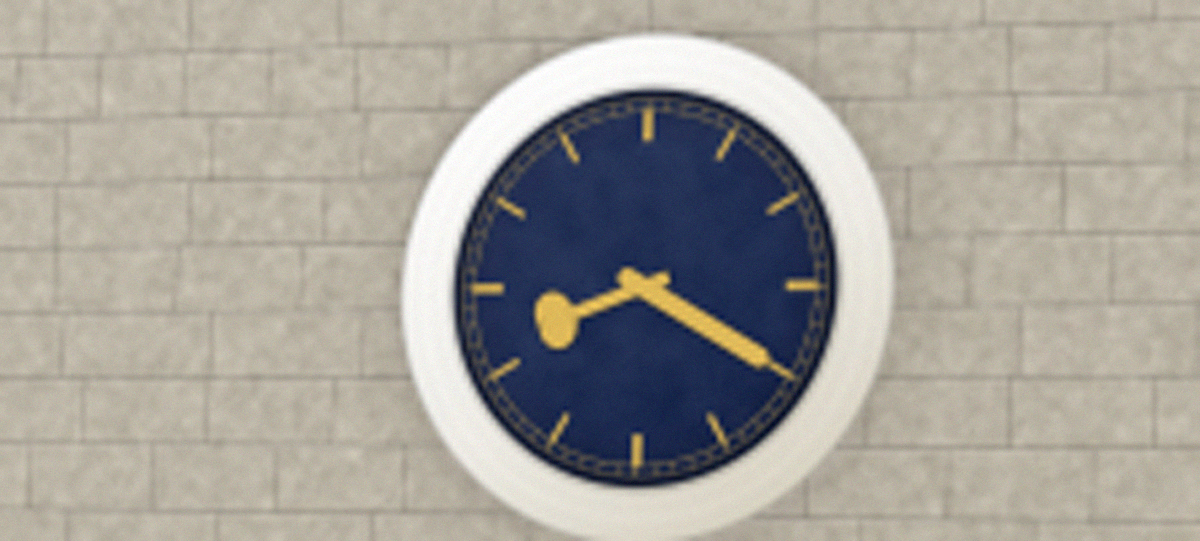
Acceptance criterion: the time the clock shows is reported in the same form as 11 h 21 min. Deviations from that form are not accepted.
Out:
8 h 20 min
